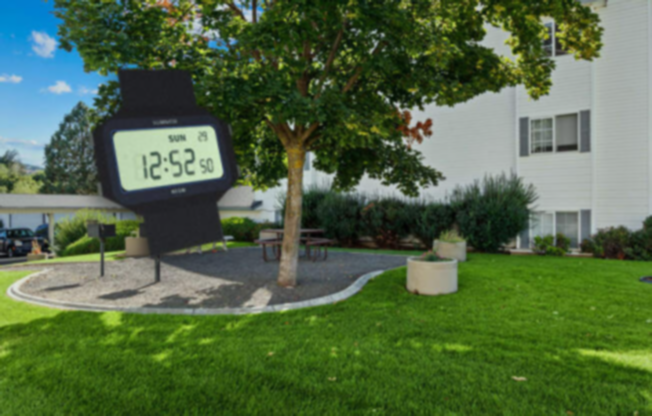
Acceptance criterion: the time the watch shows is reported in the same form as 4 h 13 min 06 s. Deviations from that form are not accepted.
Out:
12 h 52 min 50 s
